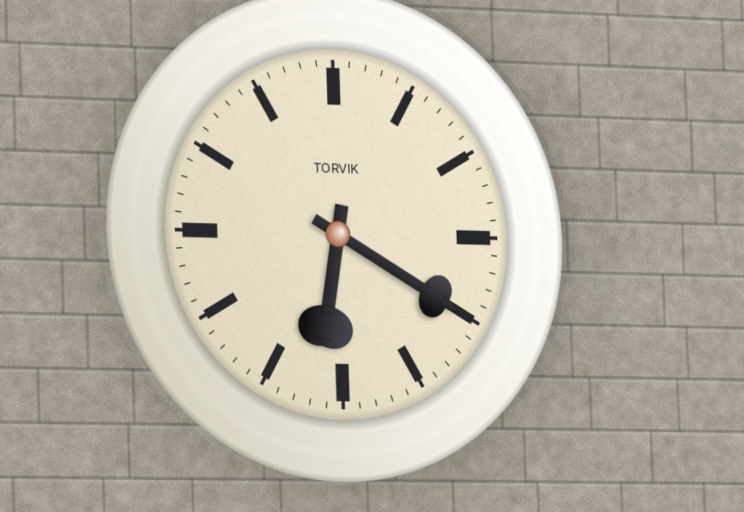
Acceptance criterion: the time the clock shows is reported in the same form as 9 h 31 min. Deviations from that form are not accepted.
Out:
6 h 20 min
